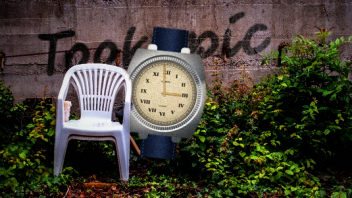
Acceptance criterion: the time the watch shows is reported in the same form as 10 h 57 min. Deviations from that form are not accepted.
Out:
2 h 59 min
